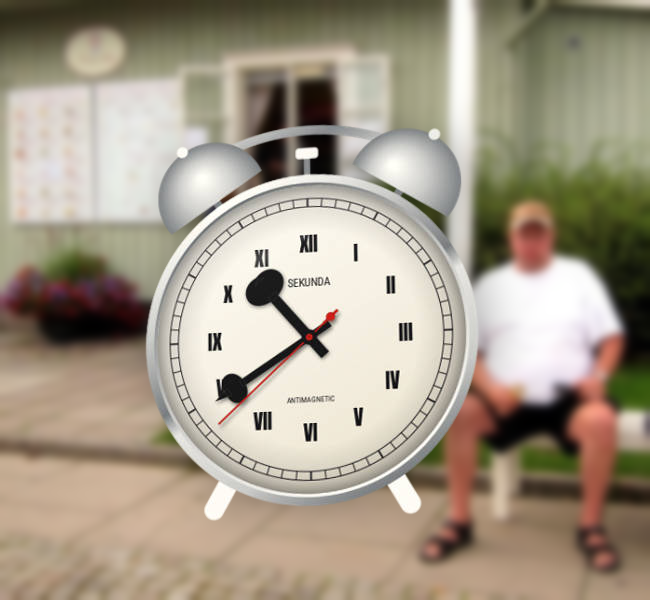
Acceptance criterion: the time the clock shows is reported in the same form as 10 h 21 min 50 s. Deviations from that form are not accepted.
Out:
10 h 39 min 38 s
